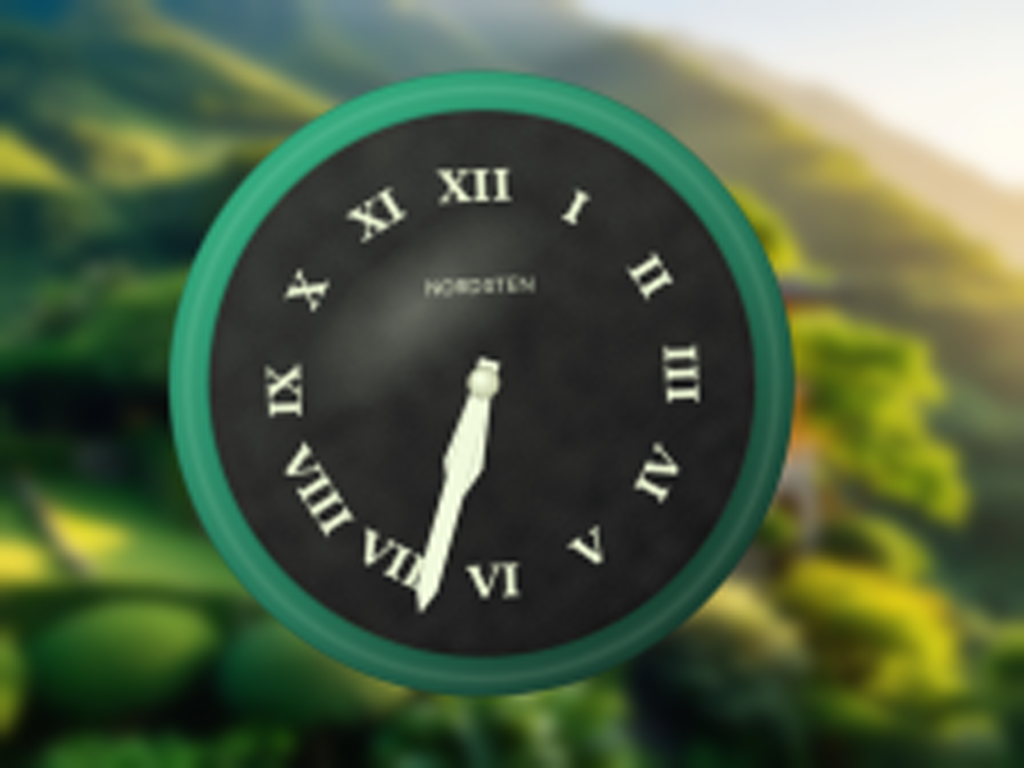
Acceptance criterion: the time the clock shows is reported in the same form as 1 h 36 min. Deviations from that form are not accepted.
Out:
6 h 33 min
